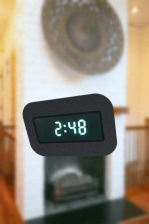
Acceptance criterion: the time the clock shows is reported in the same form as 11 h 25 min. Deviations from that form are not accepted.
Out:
2 h 48 min
